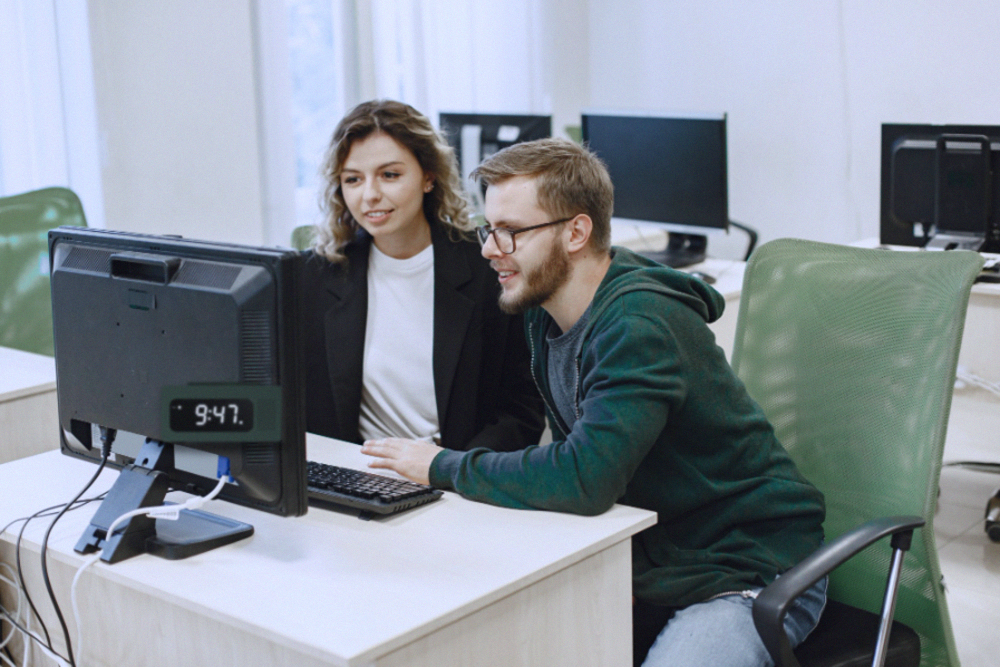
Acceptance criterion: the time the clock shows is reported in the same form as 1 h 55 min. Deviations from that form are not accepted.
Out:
9 h 47 min
